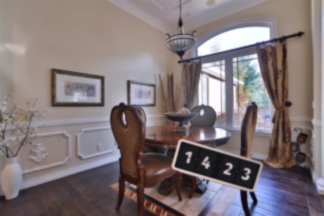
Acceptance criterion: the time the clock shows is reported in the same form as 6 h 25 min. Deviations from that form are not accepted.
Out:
14 h 23 min
